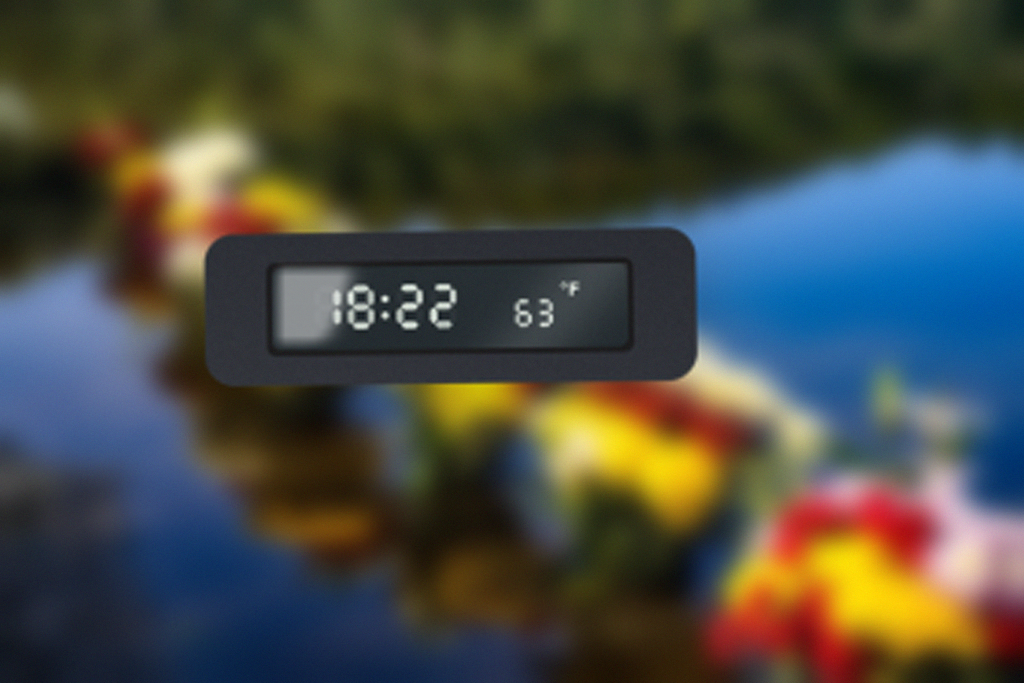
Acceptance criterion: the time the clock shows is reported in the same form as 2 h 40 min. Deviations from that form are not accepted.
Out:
18 h 22 min
